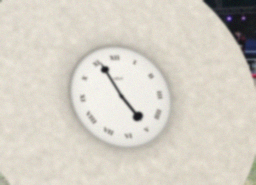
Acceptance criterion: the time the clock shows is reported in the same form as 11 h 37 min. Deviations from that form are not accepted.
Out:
4 h 56 min
